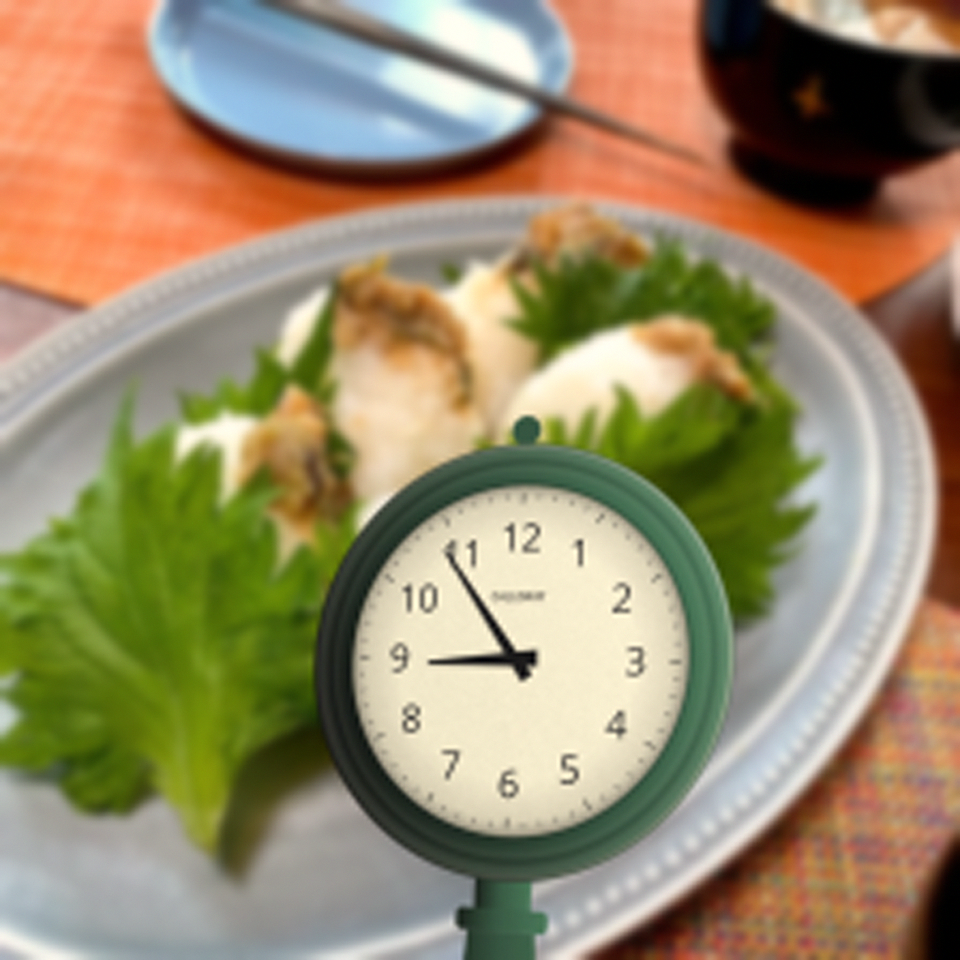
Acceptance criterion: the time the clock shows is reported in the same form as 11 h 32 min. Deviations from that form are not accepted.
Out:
8 h 54 min
